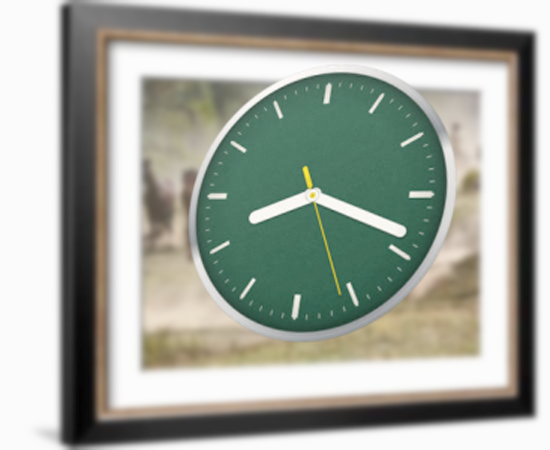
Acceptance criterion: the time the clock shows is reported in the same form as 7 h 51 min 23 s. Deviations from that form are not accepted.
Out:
8 h 18 min 26 s
